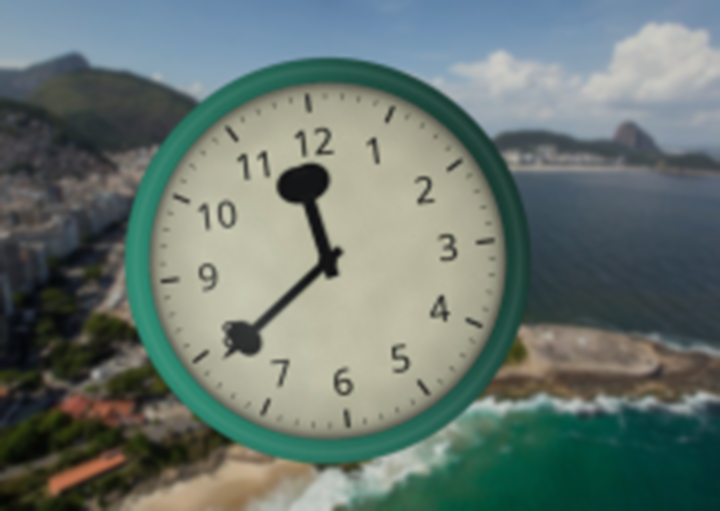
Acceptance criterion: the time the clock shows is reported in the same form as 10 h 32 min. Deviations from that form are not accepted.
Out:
11 h 39 min
